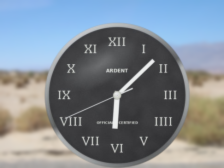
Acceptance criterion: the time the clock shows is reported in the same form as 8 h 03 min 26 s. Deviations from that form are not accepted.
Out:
6 h 07 min 41 s
